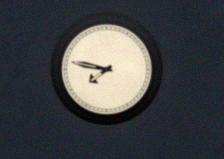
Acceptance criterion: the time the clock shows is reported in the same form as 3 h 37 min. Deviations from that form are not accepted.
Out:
7 h 47 min
